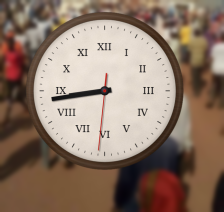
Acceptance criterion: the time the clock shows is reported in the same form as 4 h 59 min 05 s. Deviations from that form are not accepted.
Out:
8 h 43 min 31 s
